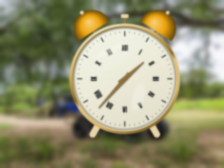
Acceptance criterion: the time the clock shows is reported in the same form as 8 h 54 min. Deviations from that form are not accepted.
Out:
1 h 37 min
